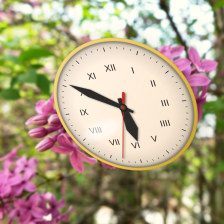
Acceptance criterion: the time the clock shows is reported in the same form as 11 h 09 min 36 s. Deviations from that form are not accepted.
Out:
5 h 50 min 33 s
